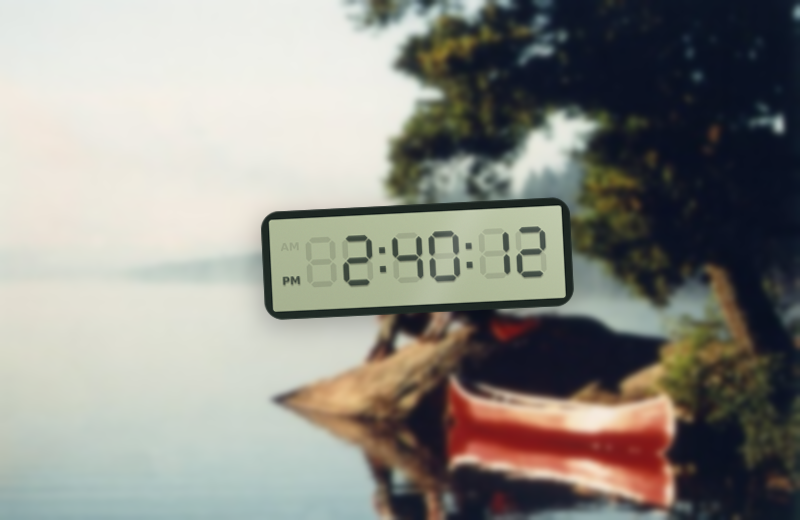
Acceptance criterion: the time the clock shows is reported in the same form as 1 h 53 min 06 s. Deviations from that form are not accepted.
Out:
2 h 40 min 12 s
